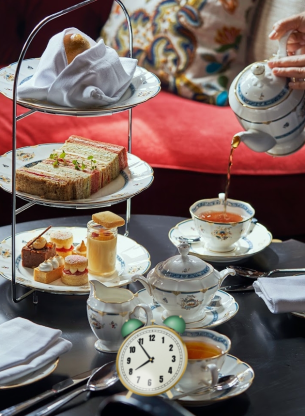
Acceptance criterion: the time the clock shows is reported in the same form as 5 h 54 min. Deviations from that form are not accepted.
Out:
7 h 54 min
